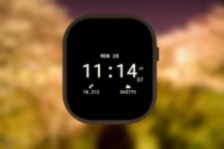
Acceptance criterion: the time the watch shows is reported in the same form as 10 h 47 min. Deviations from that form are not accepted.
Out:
11 h 14 min
